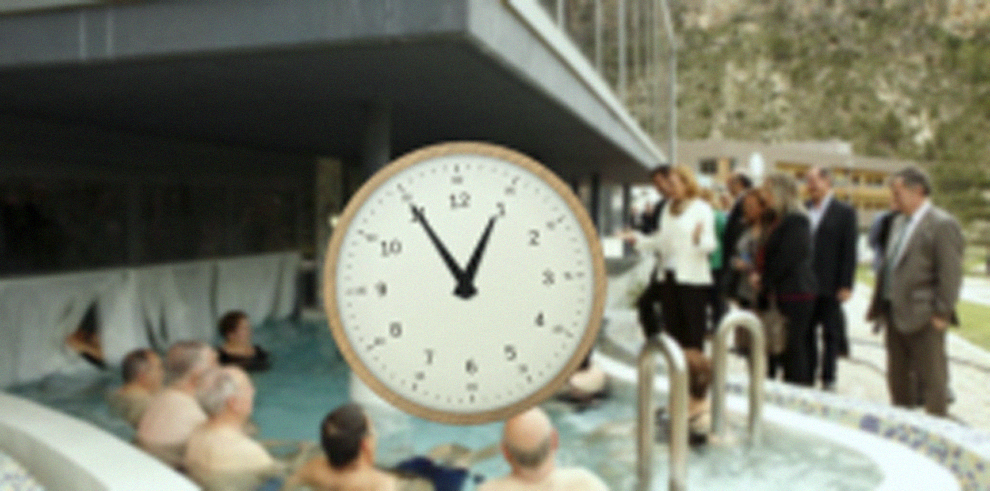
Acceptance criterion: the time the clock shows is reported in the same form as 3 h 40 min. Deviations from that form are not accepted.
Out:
12 h 55 min
